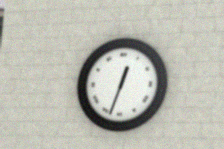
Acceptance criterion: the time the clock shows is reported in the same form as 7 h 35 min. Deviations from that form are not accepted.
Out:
12 h 33 min
